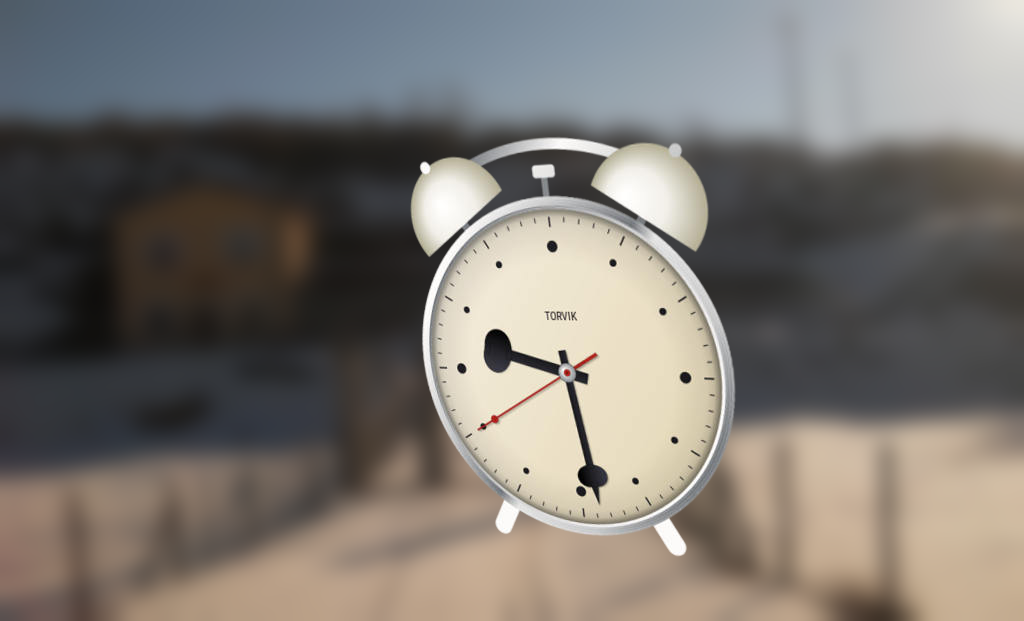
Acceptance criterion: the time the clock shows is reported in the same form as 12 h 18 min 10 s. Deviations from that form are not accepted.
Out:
9 h 28 min 40 s
